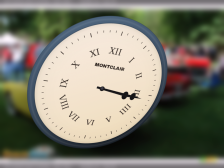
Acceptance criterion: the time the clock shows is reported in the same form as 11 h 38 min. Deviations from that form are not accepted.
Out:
3 h 16 min
